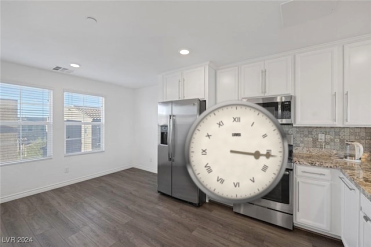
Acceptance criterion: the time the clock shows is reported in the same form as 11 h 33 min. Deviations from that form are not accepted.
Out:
3 h 16 min
